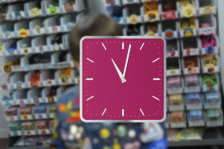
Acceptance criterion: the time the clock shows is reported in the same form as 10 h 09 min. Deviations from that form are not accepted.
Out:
11 h 02 min
